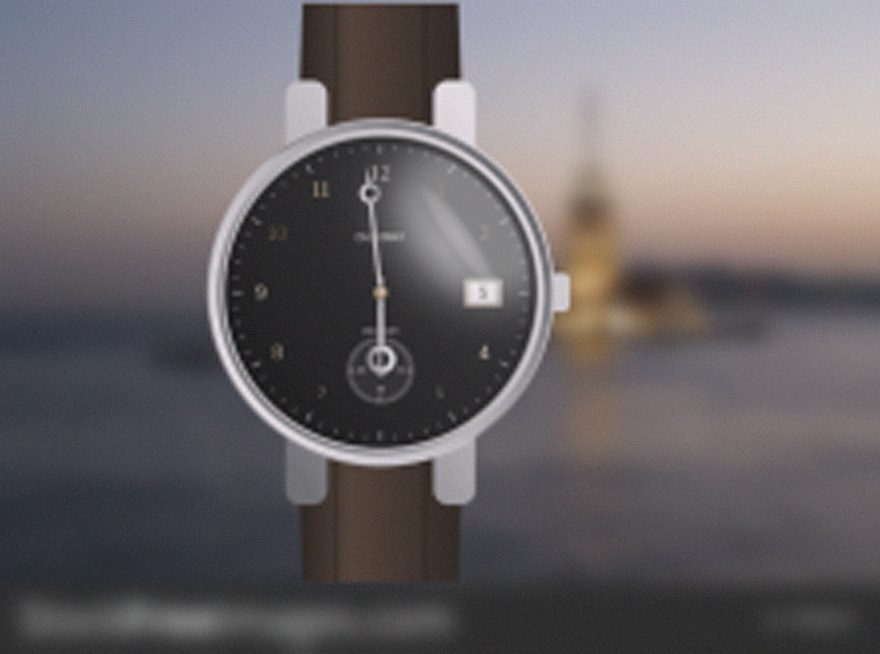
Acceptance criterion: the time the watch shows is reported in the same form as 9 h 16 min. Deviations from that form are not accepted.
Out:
5 h 59 min
